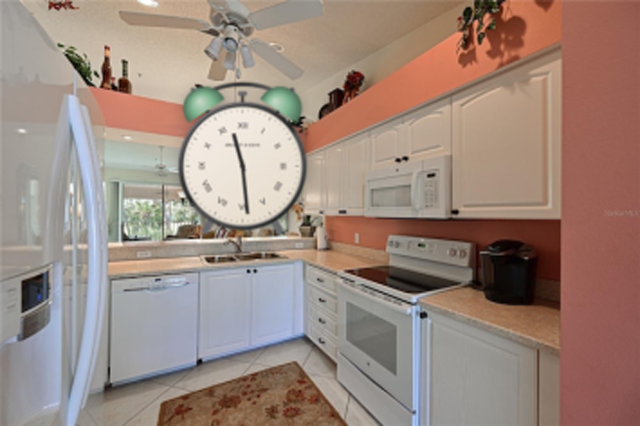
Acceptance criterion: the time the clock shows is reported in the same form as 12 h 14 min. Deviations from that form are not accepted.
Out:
11 h 29 min
